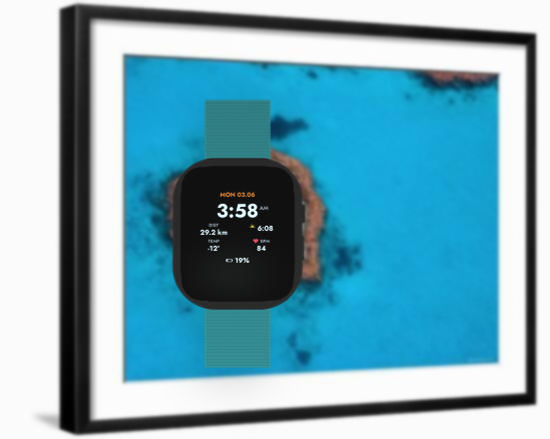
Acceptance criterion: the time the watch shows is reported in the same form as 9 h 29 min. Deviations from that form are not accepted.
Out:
3 h 58 min
